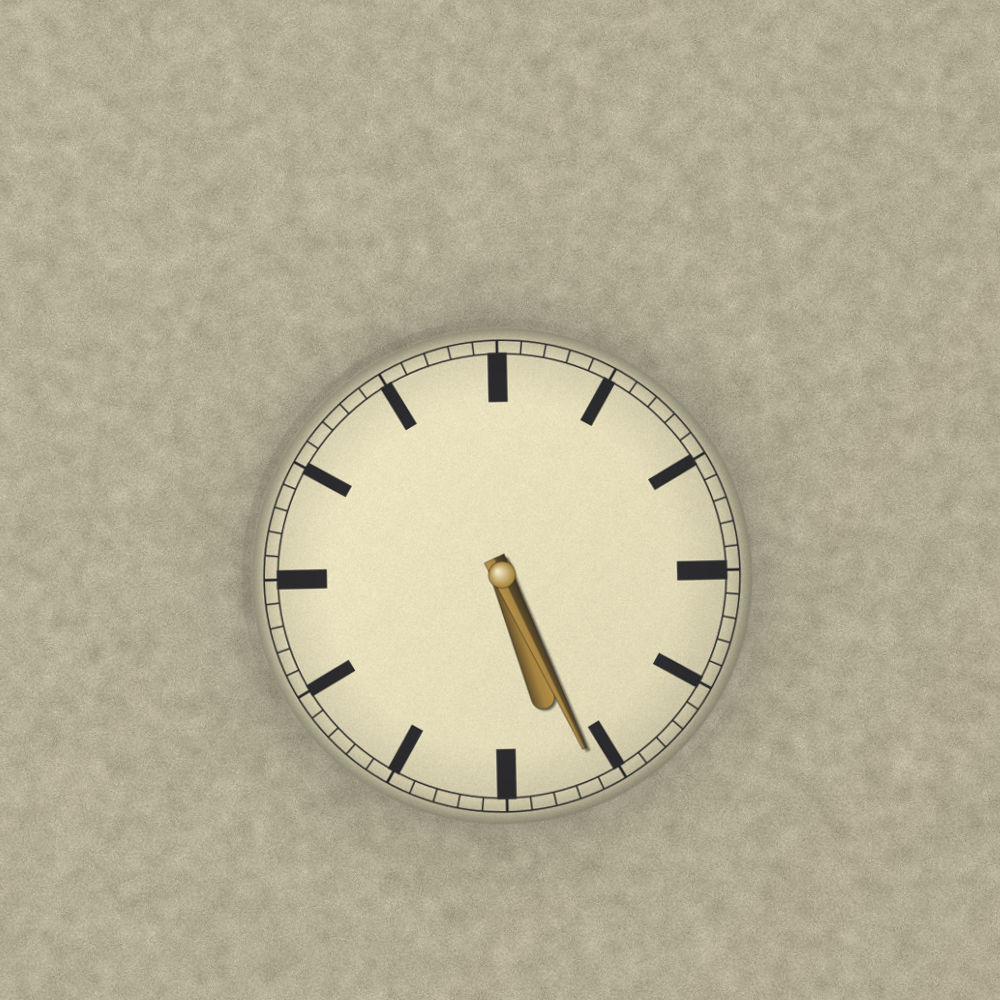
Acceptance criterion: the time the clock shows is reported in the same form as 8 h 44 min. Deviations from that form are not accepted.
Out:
5 h 26 min
